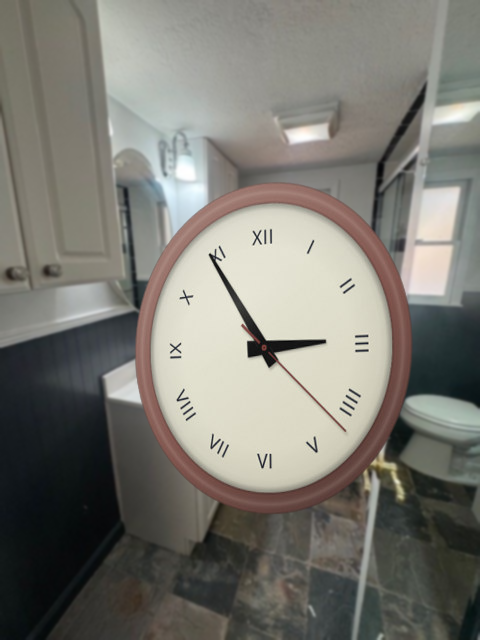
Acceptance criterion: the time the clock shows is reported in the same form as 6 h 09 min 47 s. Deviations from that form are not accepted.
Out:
2 h 54 min 22 s
